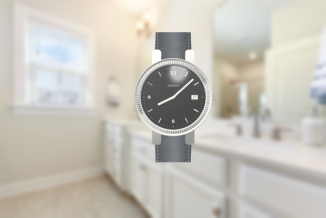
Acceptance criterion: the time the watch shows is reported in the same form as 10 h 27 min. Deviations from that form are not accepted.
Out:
8 h 08 min
